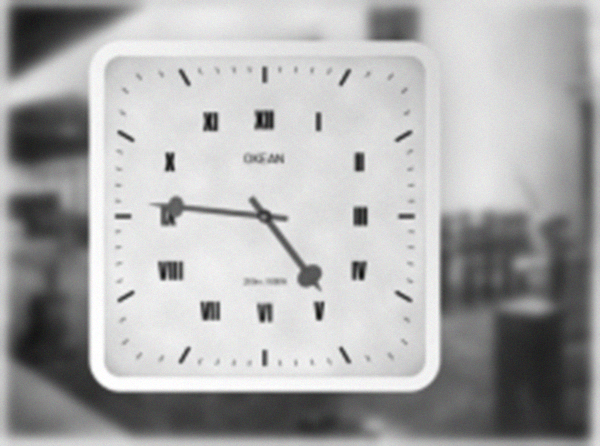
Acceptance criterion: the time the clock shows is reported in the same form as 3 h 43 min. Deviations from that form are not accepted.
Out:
4 h 46 min
